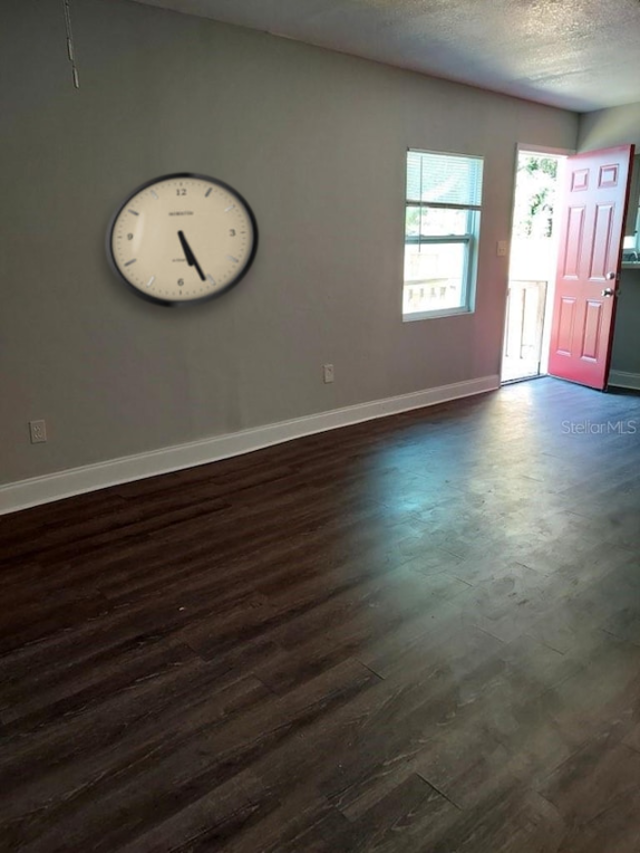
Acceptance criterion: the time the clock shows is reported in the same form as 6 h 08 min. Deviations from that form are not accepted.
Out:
5 h 26 min
